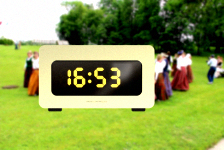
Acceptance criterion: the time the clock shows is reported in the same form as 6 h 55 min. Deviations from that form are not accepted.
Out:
16 h 53 min
